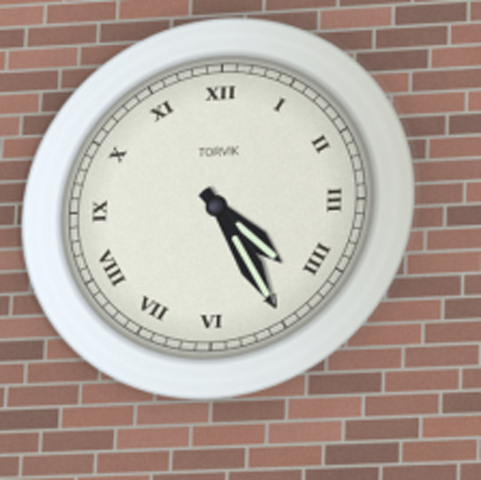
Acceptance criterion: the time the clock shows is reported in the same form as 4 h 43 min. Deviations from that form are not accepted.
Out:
4 h 25 min
